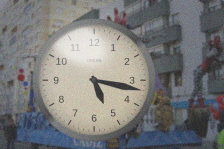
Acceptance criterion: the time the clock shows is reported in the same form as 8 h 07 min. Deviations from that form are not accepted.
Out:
5 h 17 min
